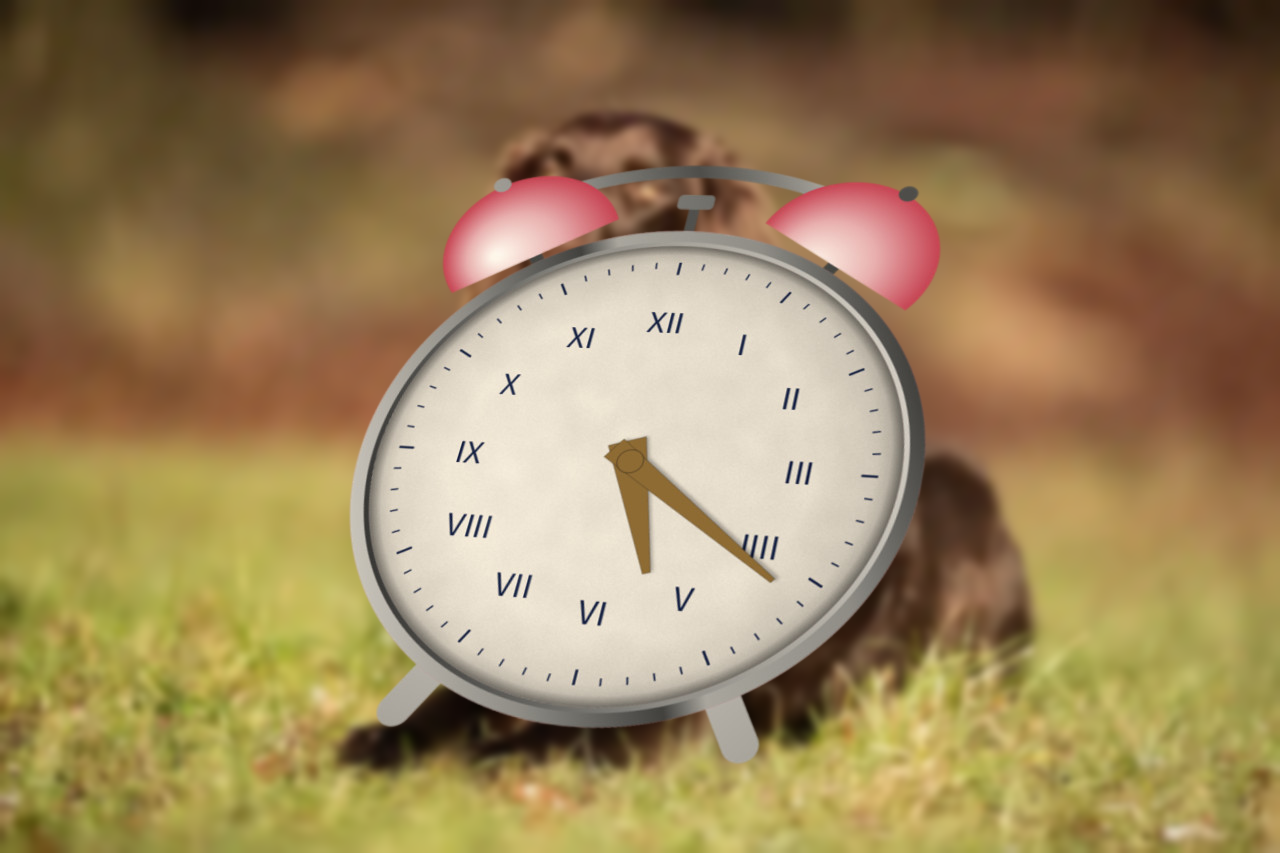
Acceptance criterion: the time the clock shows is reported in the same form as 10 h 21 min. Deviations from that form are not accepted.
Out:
5 h 21 min
